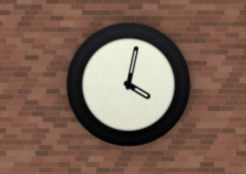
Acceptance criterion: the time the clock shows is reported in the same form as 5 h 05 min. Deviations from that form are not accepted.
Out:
4 h 02 min
